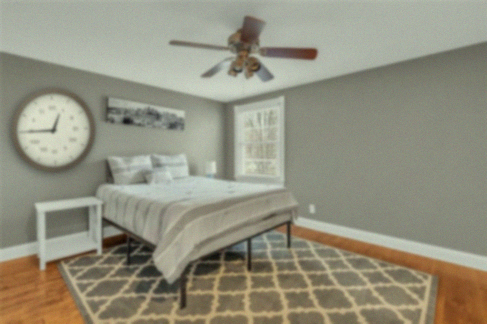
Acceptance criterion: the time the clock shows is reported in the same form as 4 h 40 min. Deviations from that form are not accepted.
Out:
12 h 45 min
